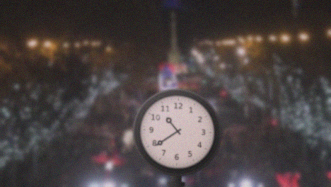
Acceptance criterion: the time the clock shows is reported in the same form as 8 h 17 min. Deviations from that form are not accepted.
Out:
10 h 39 min
